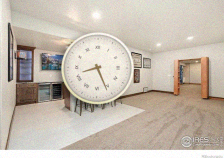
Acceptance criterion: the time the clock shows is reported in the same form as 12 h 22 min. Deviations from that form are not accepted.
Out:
8 h 26 min
